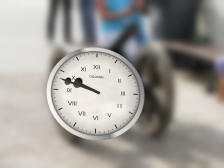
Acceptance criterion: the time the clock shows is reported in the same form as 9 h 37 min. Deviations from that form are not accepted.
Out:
9 h 48 min
